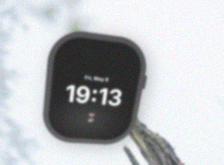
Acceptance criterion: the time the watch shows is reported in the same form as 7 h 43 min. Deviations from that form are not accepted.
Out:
19 h 13 min
